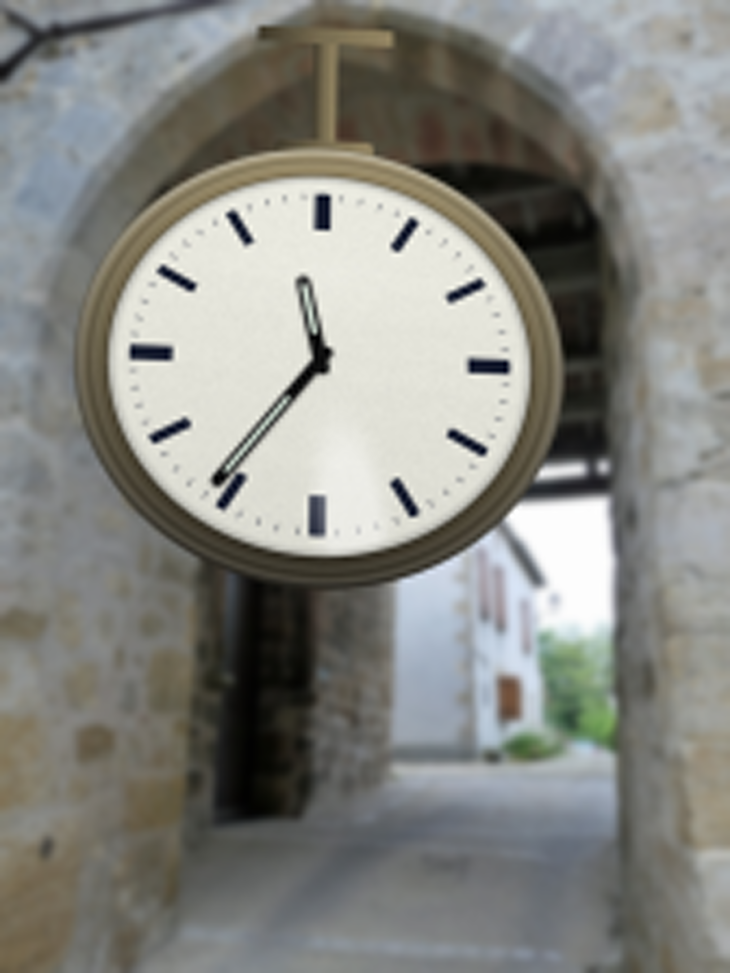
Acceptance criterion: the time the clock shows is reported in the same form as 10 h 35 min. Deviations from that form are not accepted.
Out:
11 h 36 min
